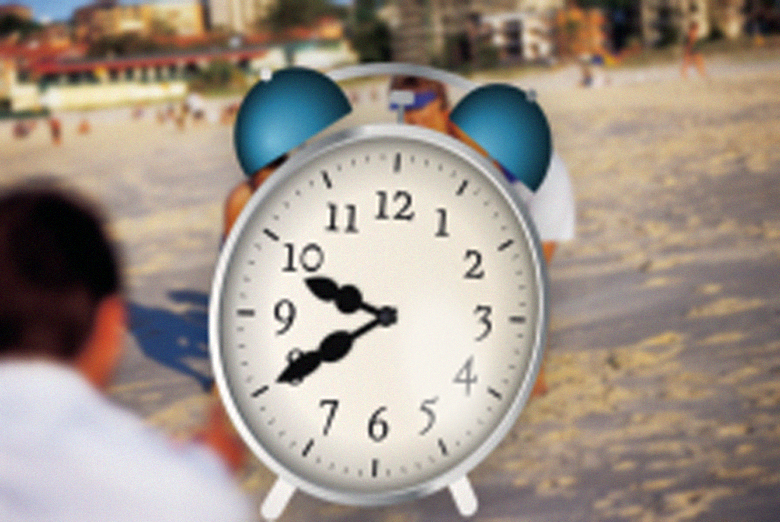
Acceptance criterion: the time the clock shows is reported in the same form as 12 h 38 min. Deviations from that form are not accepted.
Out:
9 h 40 min
